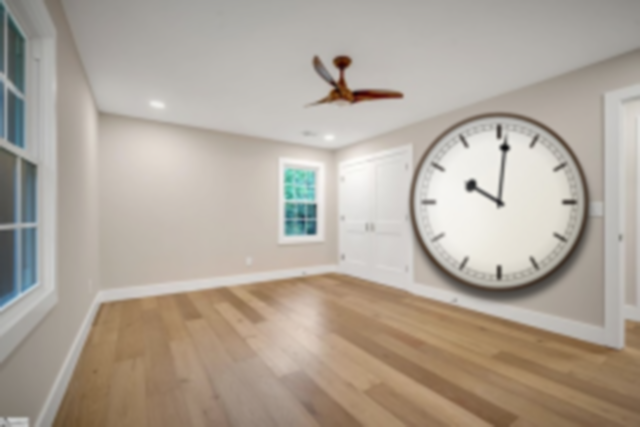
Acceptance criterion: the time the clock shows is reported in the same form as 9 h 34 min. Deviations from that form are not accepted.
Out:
10 h 01 min
